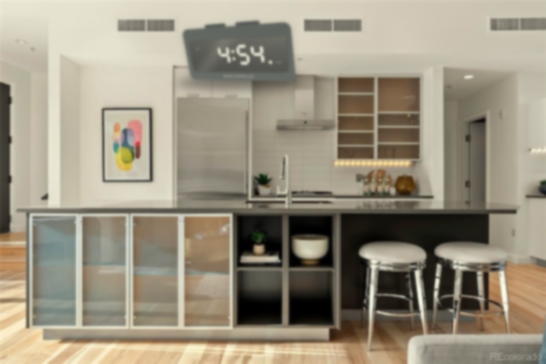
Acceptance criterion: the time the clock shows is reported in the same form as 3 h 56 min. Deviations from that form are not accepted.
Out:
4 h 54 min
